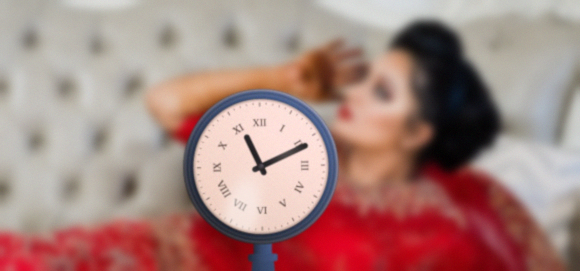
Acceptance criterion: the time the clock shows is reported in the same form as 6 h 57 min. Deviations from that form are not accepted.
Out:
11 h 11 min
